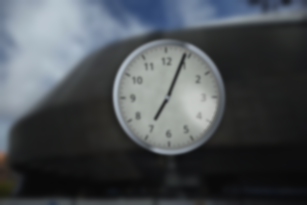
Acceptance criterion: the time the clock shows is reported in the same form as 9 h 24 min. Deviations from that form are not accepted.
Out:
7 h 04 min
